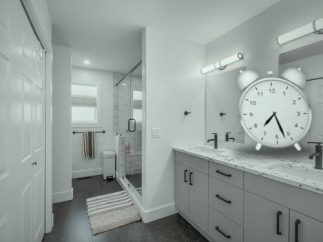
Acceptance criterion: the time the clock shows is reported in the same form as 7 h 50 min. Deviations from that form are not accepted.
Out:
7 h 27 min
